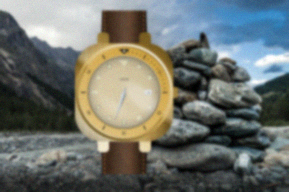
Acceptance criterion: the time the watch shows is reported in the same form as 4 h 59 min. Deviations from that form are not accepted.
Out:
6 h 33 min
